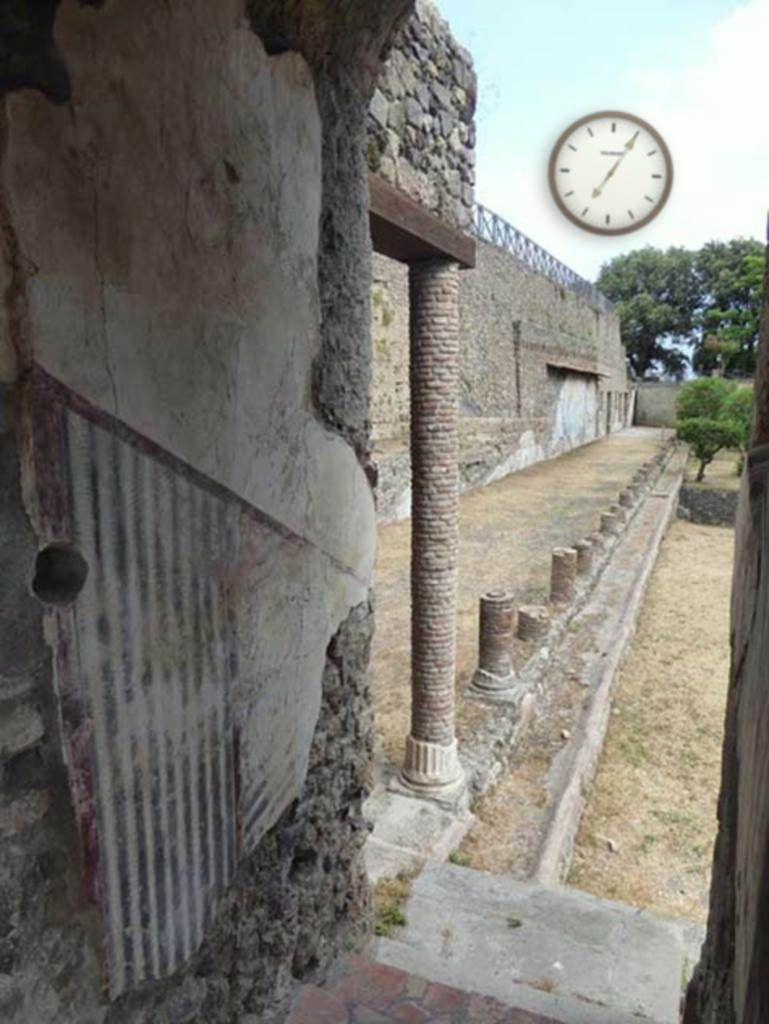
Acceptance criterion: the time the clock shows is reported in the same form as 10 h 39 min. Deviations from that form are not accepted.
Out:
7 h 05 min
